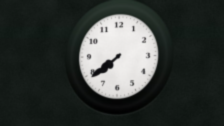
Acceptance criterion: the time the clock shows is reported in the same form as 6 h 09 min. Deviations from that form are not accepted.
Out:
7 h 39 min
